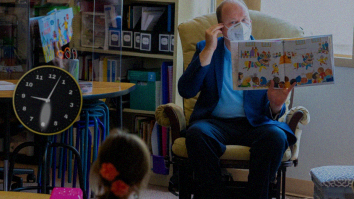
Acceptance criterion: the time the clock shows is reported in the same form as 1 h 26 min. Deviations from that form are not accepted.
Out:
9 h 03 min
